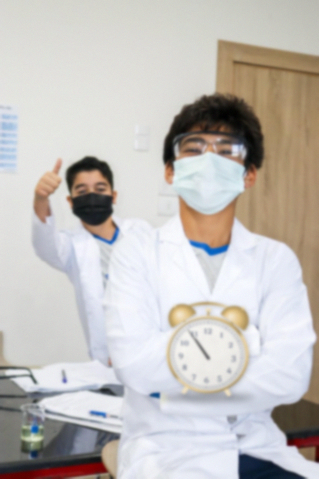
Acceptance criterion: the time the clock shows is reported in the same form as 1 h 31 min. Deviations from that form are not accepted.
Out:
10 h 54 min
